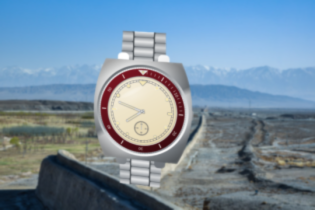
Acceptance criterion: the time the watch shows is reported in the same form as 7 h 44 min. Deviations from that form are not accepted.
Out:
7 h 48 min
